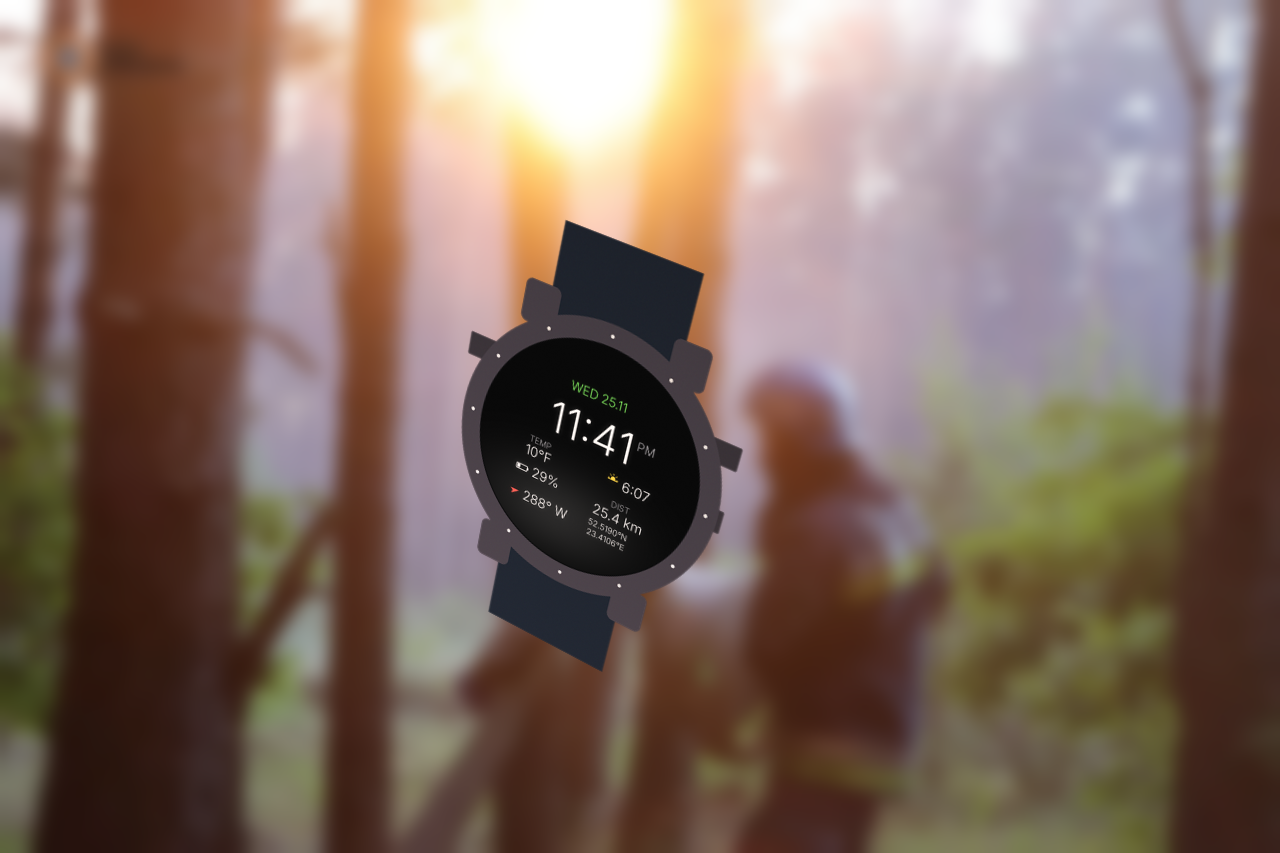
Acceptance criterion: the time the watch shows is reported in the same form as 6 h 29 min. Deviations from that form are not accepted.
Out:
11 h 41 min
